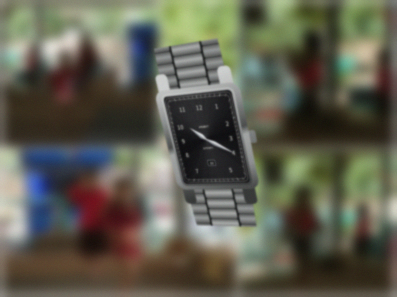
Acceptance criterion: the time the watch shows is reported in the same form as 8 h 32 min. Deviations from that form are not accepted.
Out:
10 h 20 min
